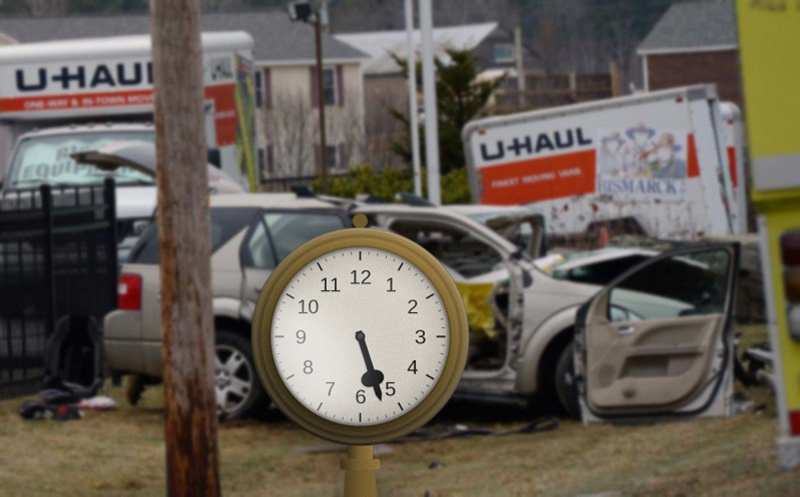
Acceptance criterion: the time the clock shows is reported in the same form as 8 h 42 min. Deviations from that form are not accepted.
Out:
5 h 27 min
